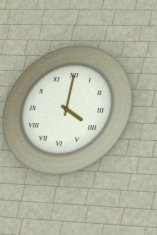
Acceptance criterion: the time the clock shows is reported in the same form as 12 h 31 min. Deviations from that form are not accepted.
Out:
4 h 00 min
